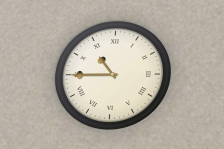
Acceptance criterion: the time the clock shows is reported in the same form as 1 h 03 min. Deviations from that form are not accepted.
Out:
10 h 45 min
